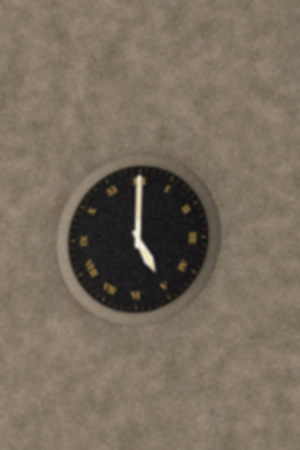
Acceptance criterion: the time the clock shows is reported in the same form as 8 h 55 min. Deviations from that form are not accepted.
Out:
5 h 00 min
